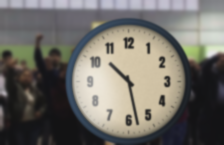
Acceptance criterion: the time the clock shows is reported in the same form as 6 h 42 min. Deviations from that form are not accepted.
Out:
10 h 28 min
